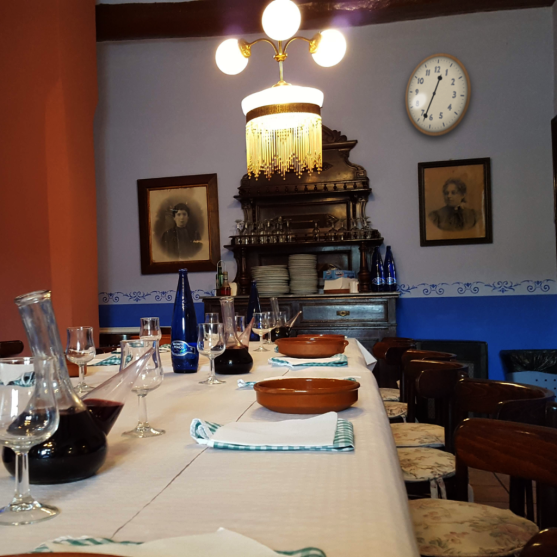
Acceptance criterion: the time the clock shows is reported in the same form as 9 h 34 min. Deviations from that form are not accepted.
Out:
12 h 33 min
